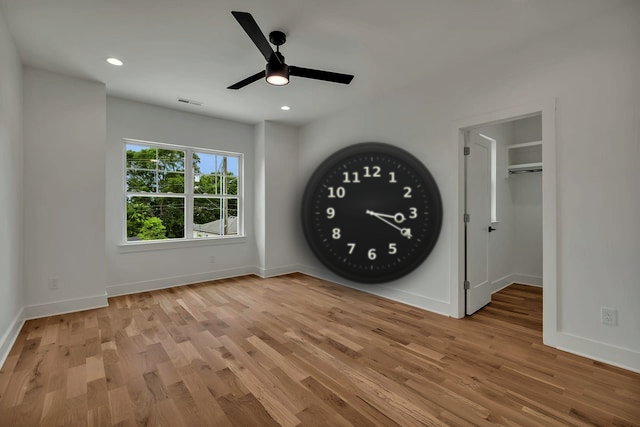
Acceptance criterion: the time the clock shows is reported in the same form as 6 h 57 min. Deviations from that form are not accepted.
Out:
3 h 20 min
